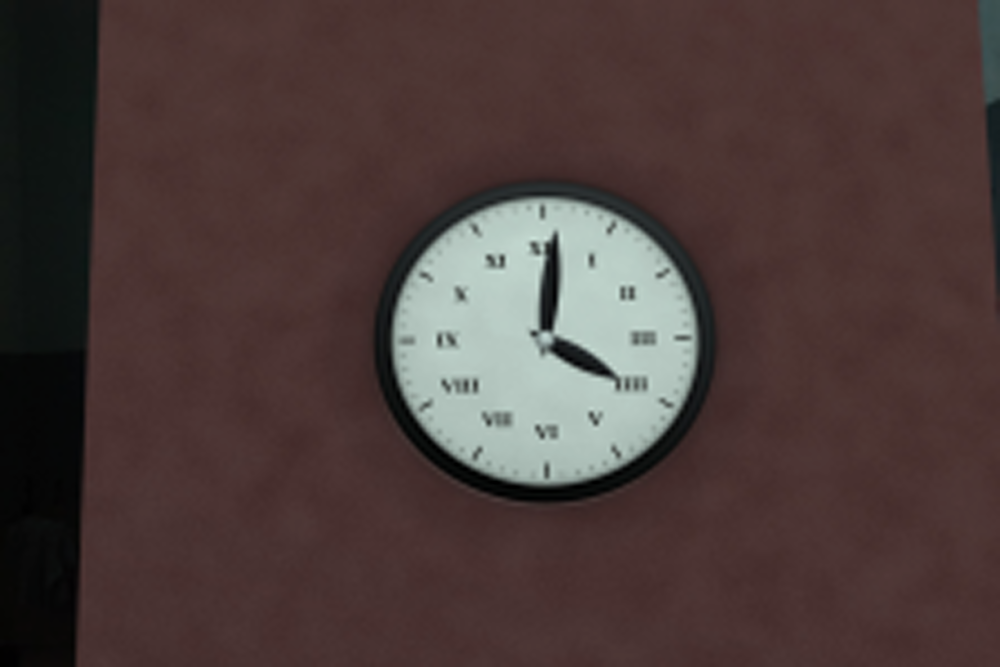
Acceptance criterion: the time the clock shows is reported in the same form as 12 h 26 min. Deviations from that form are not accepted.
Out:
4 h 01 min
